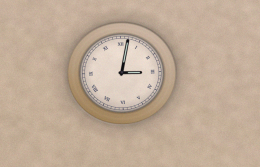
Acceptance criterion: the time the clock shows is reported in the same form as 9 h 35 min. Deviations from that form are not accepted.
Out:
3 h 02 min
